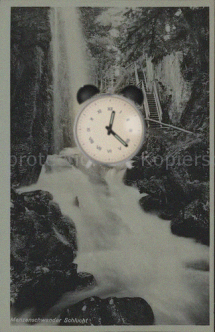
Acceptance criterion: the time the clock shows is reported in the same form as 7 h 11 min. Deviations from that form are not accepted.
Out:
12 h 22 min
